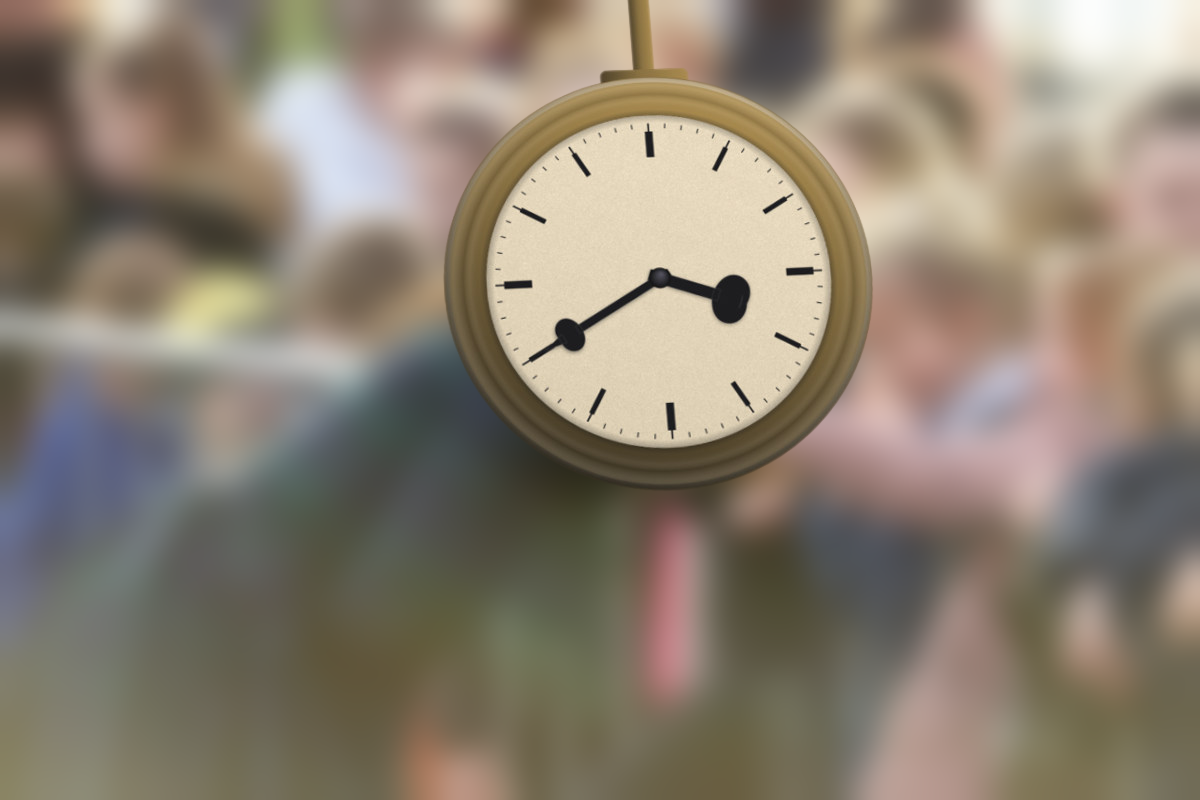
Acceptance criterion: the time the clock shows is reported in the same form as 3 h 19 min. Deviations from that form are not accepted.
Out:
3 h 40 min
